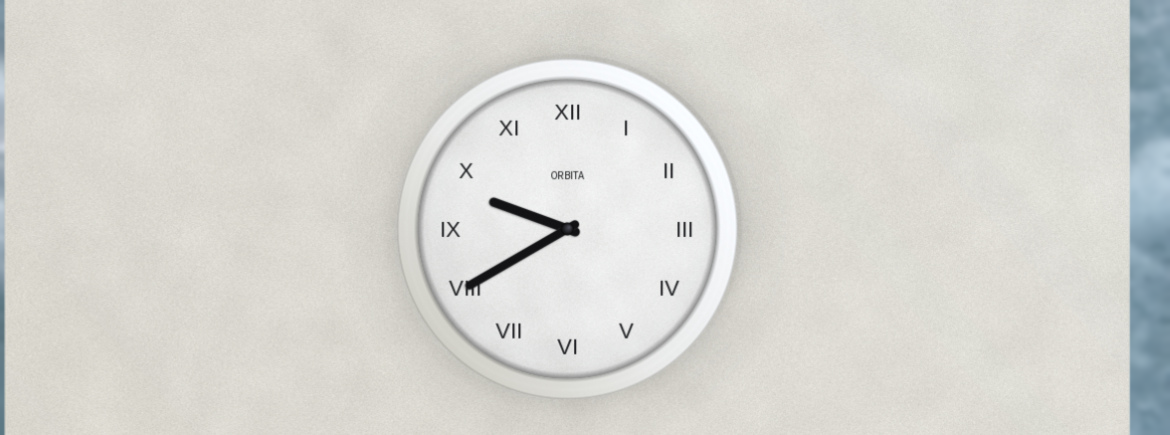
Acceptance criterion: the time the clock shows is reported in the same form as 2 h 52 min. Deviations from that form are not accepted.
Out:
9 h 40 min
